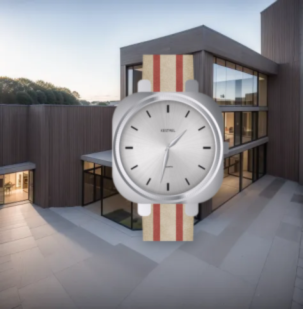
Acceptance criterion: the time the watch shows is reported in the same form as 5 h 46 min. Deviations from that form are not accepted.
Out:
1 h 32 min
